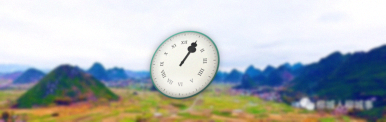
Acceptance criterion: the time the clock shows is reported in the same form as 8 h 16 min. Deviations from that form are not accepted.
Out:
1 h 05 min
